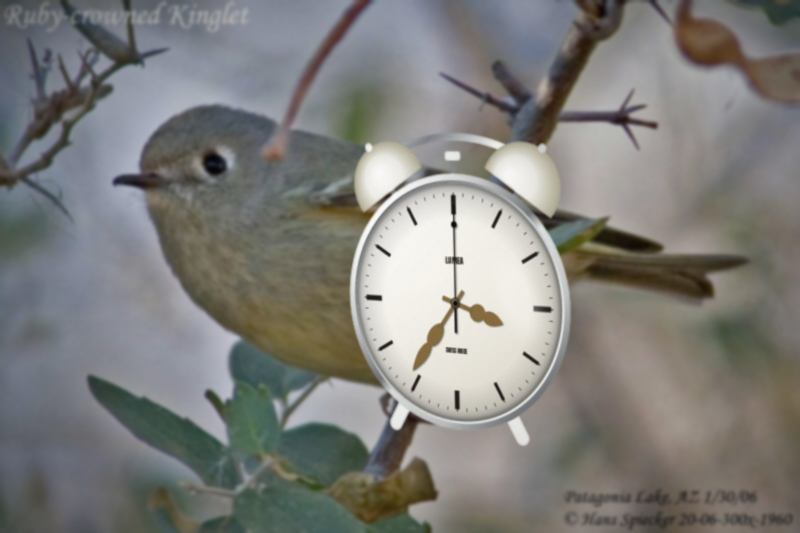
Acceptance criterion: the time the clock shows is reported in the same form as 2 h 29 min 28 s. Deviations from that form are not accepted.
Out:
3 h 36 min 00 s
